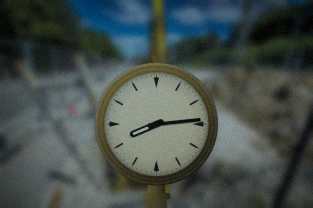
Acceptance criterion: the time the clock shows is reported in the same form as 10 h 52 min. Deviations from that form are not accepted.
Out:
8 h 14 min
